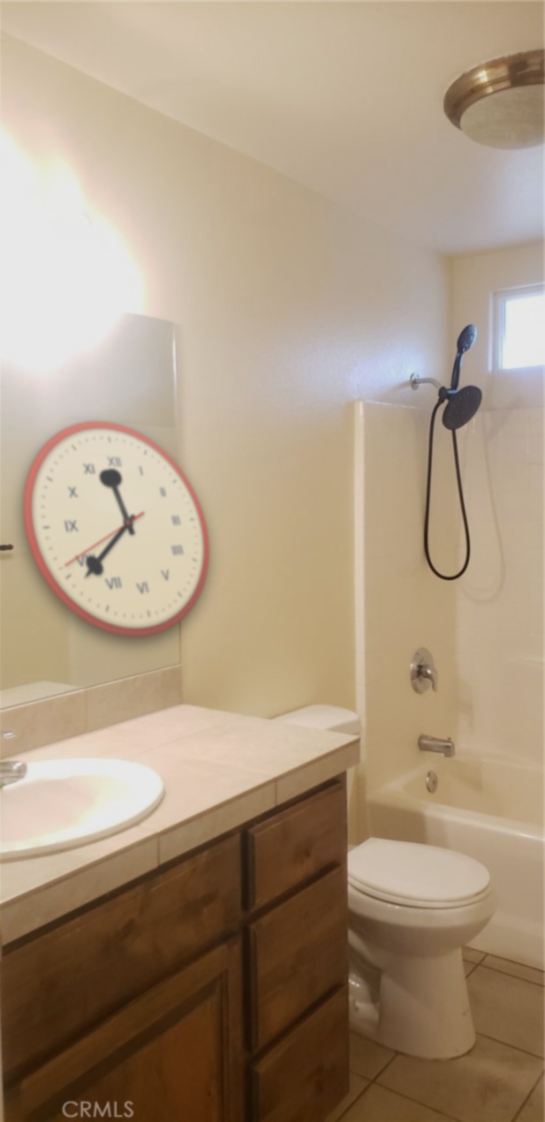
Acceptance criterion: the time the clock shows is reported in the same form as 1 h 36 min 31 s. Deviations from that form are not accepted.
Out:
11 h 38 min 41 s
